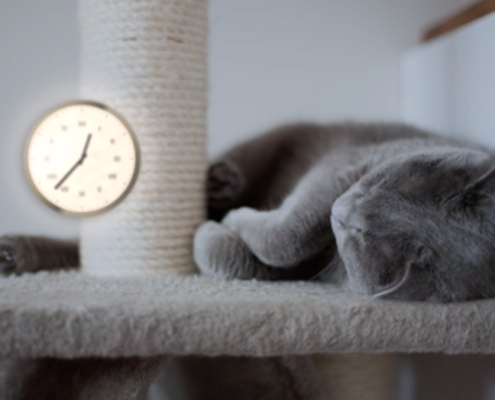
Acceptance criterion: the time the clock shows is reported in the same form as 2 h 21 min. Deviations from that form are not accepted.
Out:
12 h 37 min
